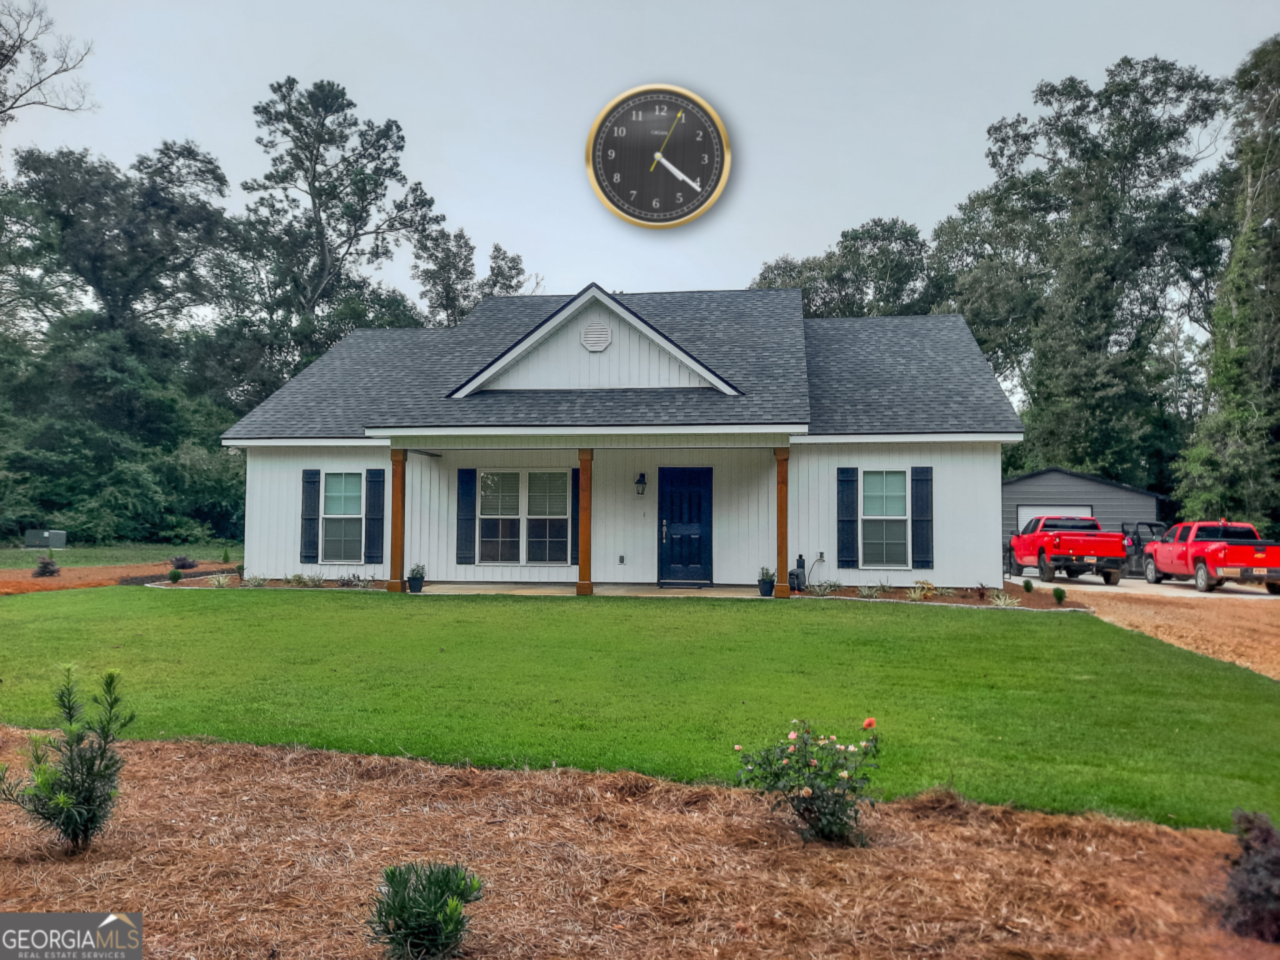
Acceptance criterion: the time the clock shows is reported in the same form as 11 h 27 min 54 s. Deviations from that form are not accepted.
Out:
4 h 21 min 04 s
